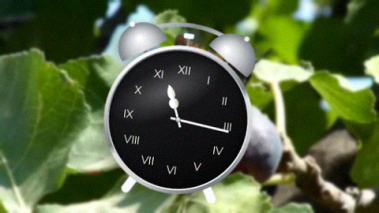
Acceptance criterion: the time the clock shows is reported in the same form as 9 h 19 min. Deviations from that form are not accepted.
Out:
11 h 16 min
